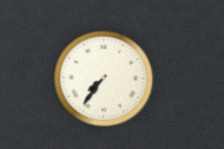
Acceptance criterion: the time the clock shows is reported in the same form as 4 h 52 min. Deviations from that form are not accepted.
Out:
7 h 36 min
